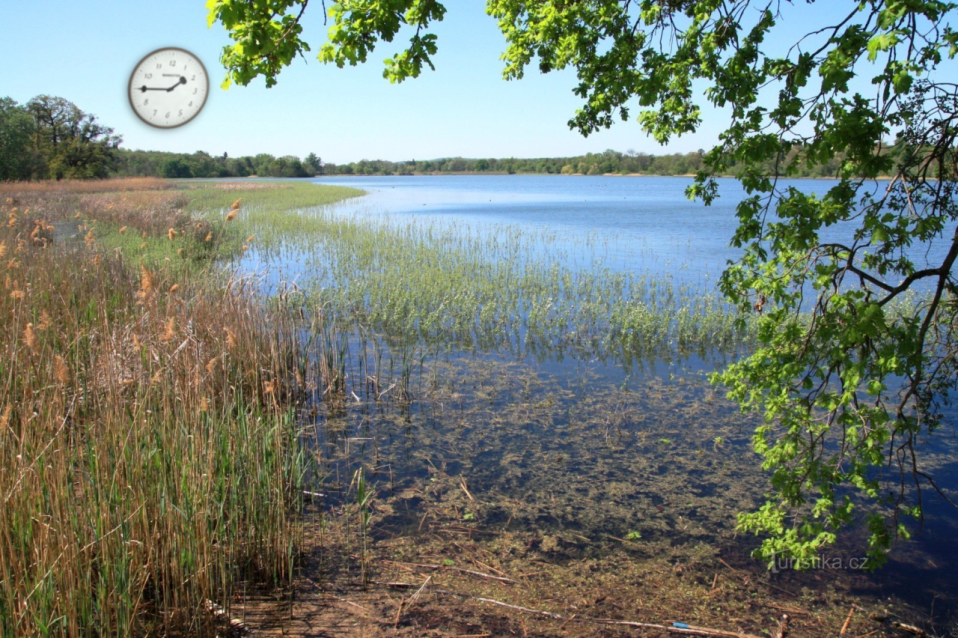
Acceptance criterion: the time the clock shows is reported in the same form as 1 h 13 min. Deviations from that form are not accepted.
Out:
1 h 45 min
